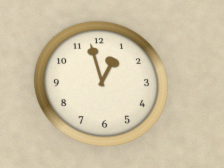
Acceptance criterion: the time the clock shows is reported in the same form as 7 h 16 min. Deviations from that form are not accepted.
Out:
12 h 58 min
